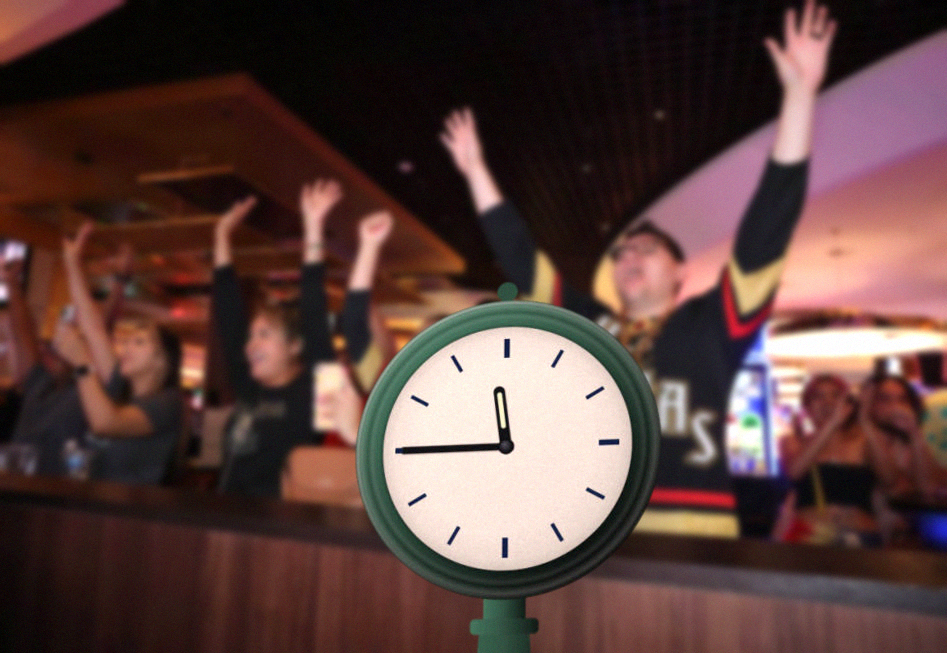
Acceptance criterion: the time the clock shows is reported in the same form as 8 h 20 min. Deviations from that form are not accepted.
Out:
11 h 45 min
